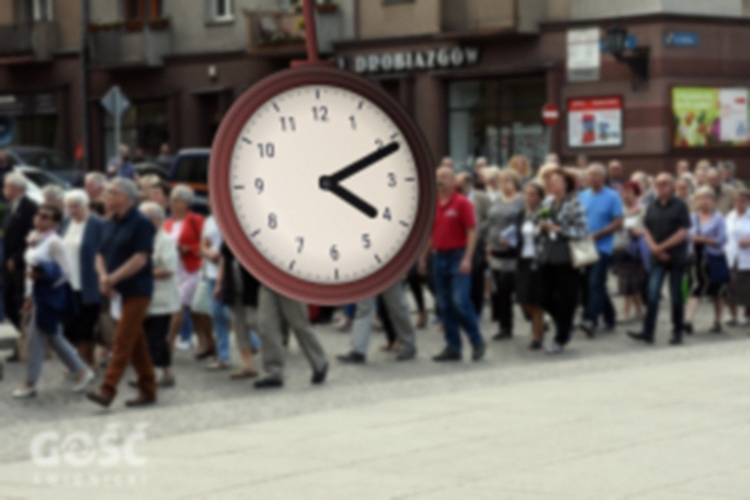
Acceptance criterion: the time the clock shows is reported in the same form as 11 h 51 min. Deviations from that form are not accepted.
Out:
4 h 11 min
